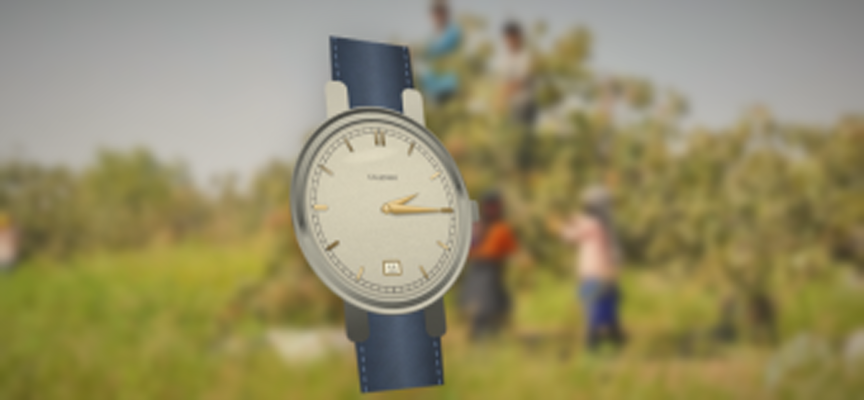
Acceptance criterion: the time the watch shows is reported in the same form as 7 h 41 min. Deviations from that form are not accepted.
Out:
2 h 15 min
